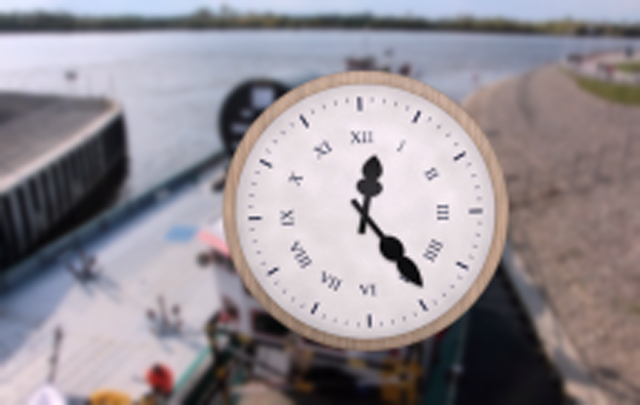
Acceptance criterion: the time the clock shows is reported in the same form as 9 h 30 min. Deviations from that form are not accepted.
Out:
12 h 24 min
